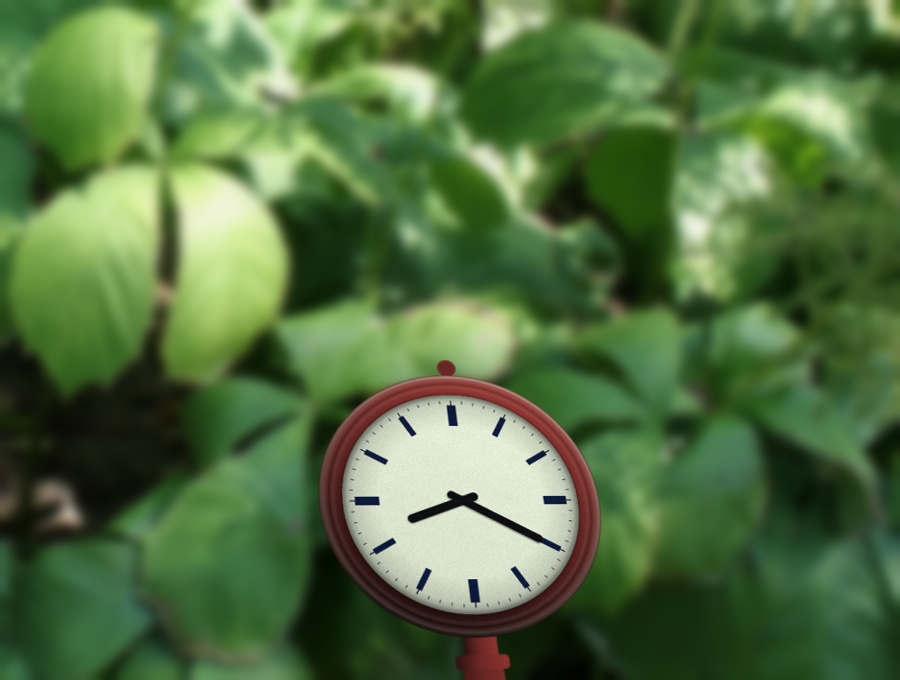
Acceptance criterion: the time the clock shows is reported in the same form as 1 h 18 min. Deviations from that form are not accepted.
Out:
8 h 20 min
